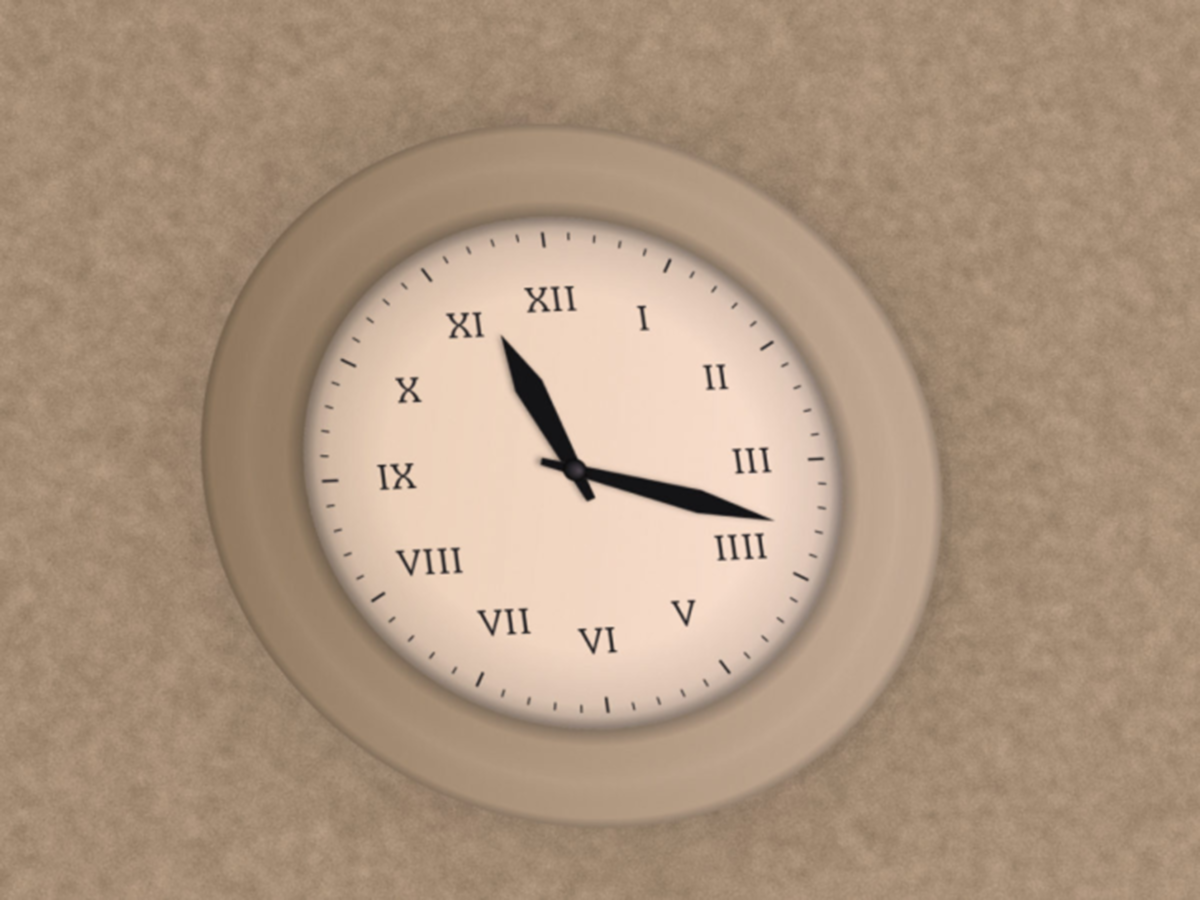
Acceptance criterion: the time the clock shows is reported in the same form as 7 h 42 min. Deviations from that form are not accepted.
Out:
11 h 18 min
